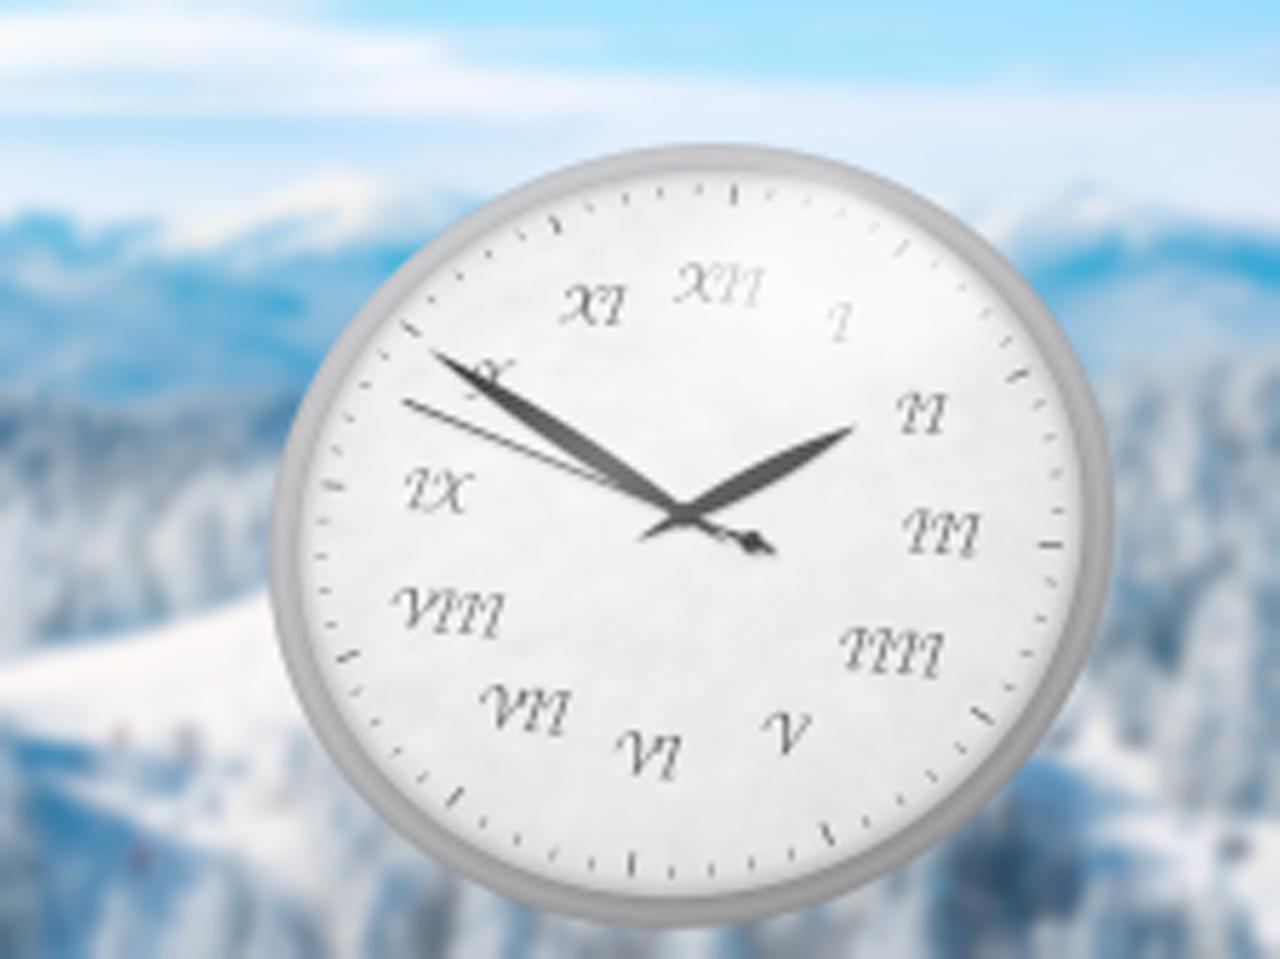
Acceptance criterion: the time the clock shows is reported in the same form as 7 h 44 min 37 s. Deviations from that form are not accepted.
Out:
1 h 49 min 48 s
